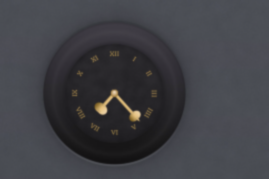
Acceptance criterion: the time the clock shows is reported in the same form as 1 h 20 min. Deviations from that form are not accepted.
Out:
7 h 23 min
